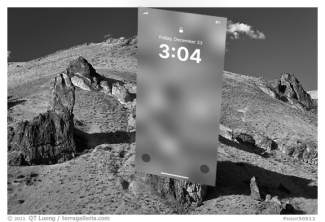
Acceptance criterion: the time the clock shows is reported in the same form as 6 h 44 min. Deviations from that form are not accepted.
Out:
3 h 04 min
